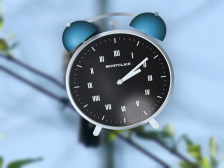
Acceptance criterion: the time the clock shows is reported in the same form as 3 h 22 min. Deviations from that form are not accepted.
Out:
2 h 09 min
